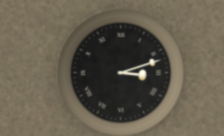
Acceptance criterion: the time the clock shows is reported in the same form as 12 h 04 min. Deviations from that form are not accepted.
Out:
3 h 12 min
